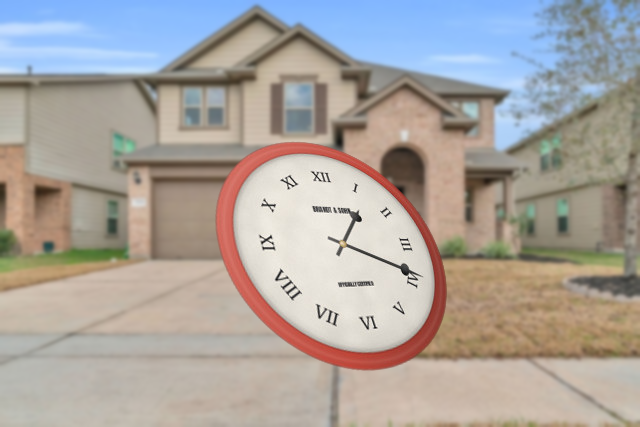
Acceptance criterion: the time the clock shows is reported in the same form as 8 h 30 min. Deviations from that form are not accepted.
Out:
1 h 19 min
